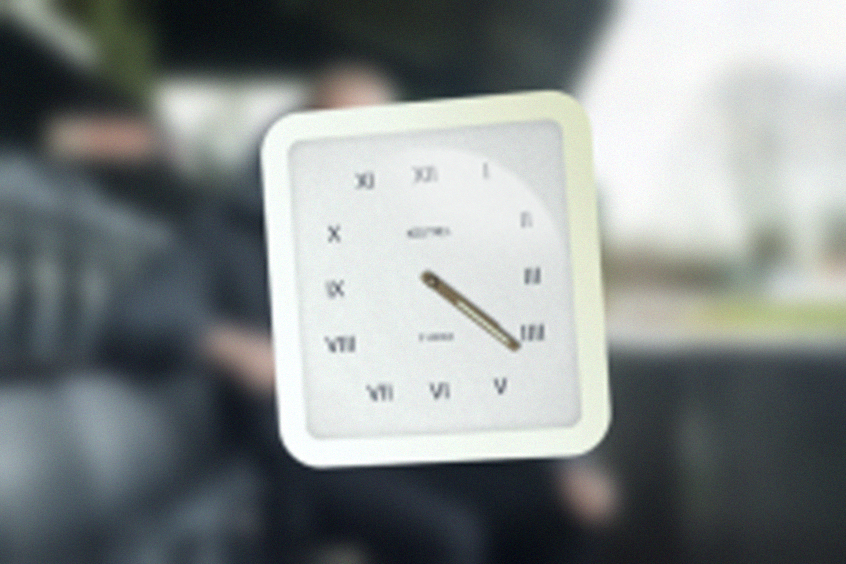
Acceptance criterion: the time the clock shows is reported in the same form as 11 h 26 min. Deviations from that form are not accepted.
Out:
4 h 22 min
